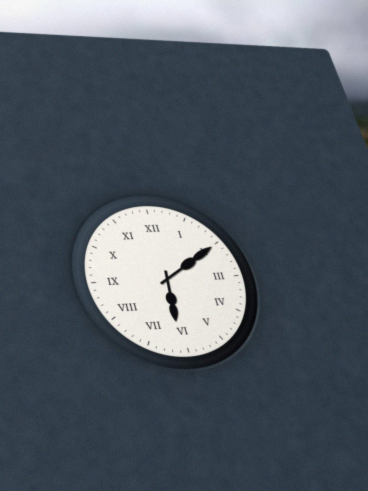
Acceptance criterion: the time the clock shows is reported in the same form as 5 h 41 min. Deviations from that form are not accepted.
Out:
6 h 10 min
